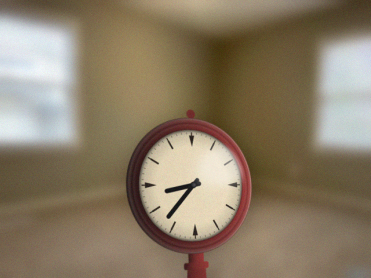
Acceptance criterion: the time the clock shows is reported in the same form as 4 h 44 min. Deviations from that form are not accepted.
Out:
8 h 37 min
